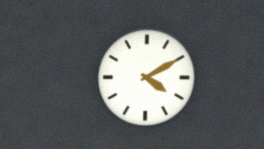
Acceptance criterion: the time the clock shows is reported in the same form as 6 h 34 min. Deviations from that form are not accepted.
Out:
4 h 10 min
